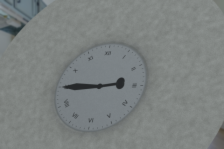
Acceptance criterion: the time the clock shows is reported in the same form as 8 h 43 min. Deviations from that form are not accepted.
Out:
2 h 45 min
